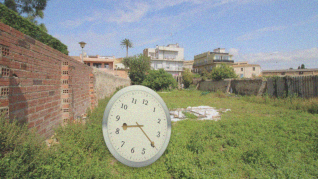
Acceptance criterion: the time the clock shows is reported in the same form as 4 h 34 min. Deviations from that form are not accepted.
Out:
8 h 20 min
